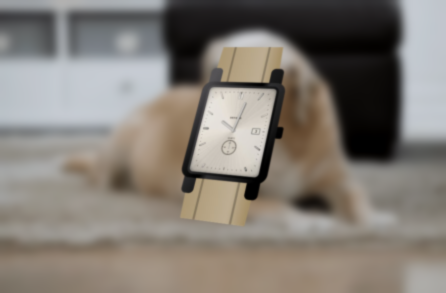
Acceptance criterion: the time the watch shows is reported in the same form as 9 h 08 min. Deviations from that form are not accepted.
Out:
10 h 02 min
